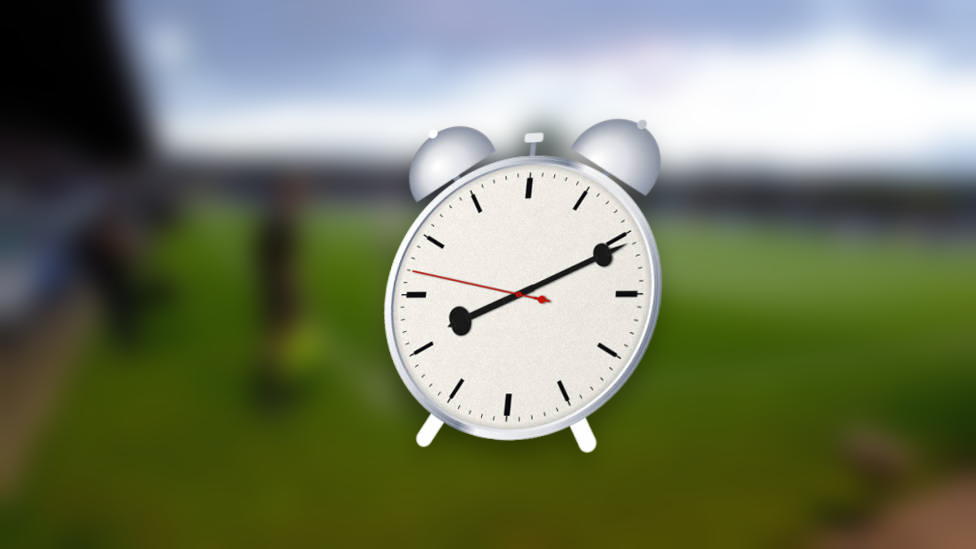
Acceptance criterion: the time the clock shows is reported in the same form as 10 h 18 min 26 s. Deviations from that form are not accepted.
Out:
8 h 10 min 47 s
